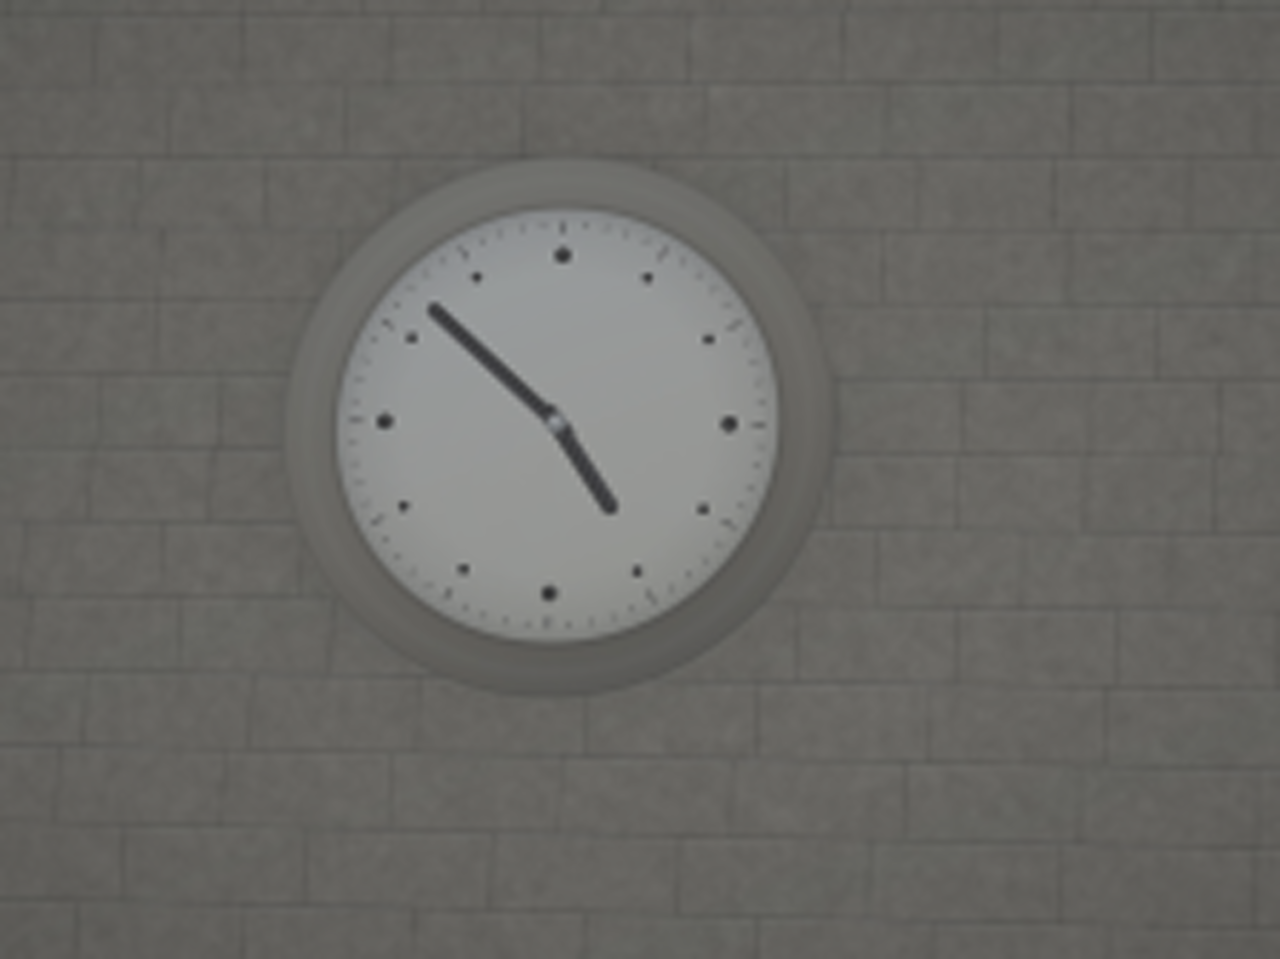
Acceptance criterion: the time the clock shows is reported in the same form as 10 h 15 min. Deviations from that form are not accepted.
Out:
4 h 52 min
